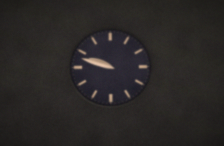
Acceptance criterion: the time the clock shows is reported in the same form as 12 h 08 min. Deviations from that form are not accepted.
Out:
9 h 48 min
